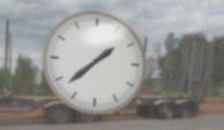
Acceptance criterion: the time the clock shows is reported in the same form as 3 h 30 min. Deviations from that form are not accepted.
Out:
1 h 38 min
